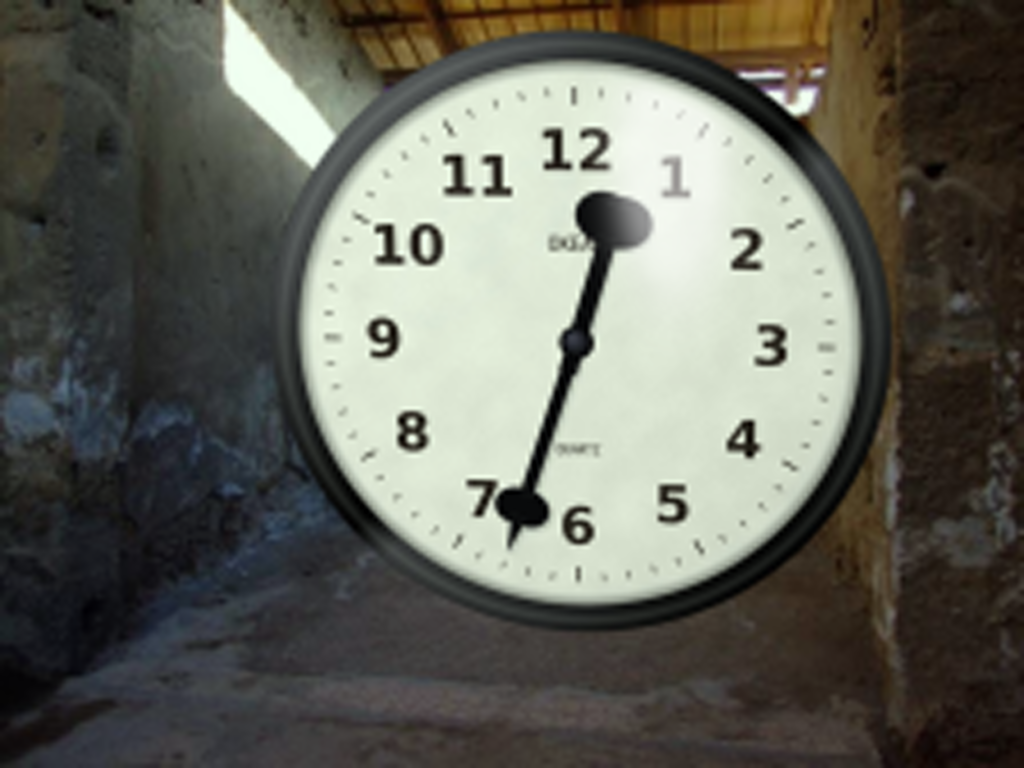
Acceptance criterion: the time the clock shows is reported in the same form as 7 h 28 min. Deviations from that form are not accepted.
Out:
12 h 33 min
